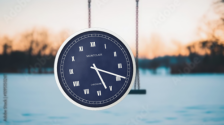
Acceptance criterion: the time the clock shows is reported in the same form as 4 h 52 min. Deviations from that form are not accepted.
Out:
5 h 19 min
